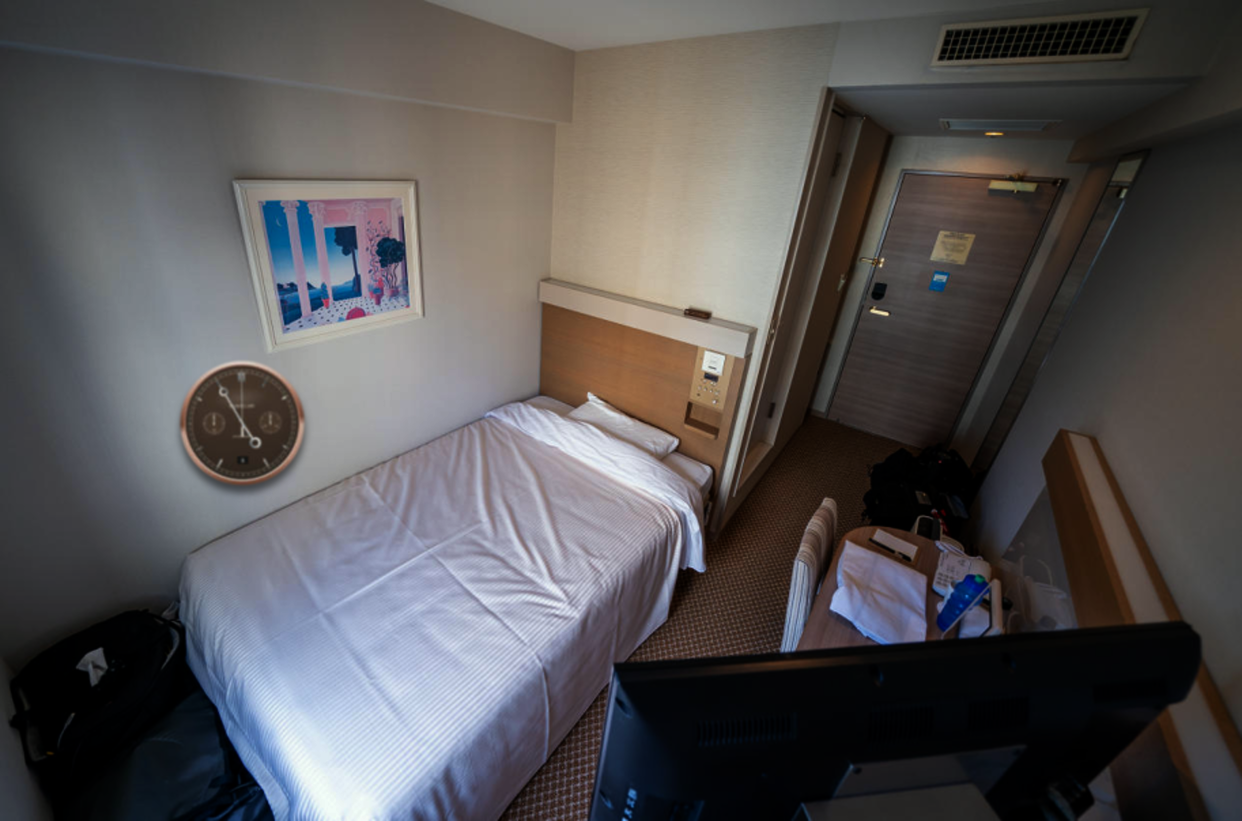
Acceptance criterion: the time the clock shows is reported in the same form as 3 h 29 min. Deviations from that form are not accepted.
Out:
4 h 55 min
